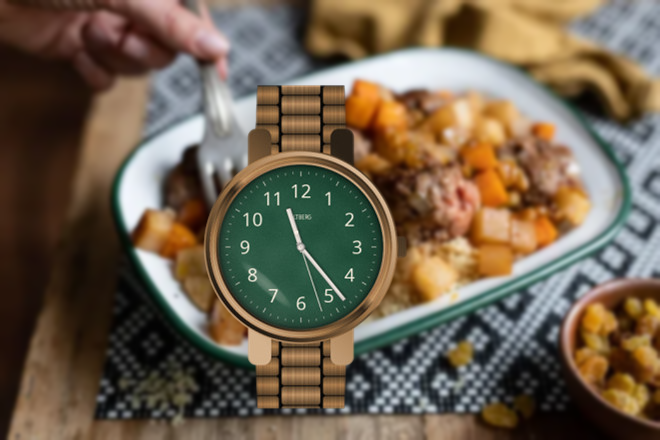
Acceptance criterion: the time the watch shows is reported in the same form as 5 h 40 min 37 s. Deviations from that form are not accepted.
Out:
11 h 23 min 27 s
